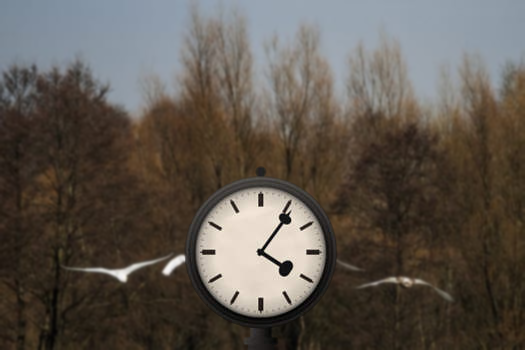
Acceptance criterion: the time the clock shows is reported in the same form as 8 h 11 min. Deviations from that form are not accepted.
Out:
4 h 06 min
